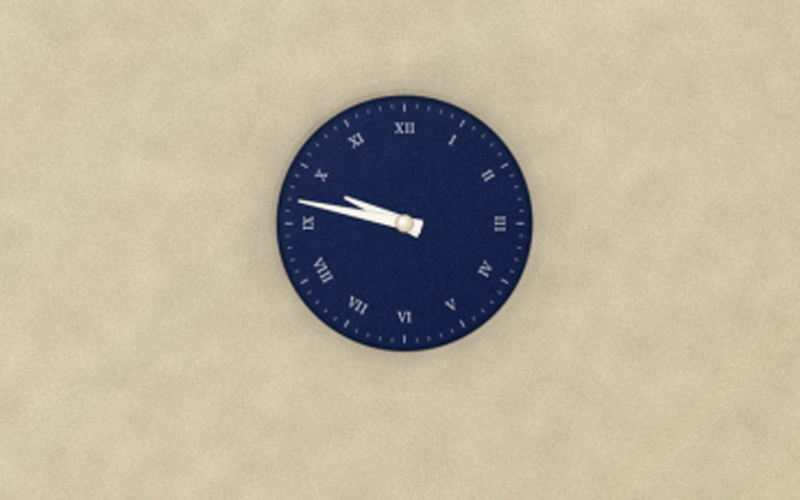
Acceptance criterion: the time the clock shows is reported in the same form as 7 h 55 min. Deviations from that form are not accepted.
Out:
9 h 47 min
